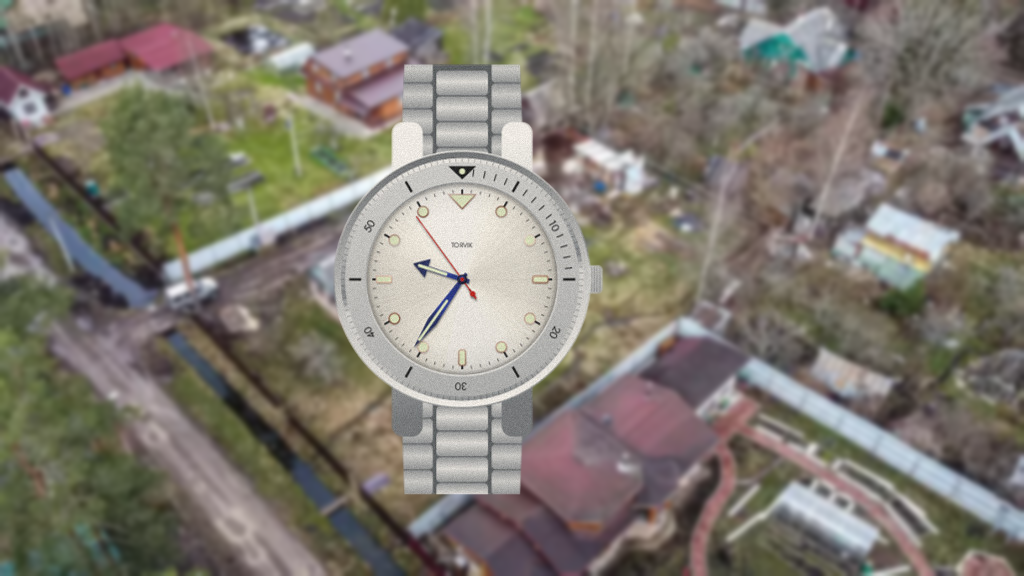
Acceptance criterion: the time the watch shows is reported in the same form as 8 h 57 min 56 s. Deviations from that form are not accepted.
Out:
9 h 35 min 54 s
